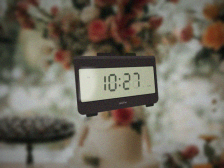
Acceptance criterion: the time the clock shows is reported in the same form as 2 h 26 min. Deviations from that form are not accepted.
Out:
10 h 27 min
